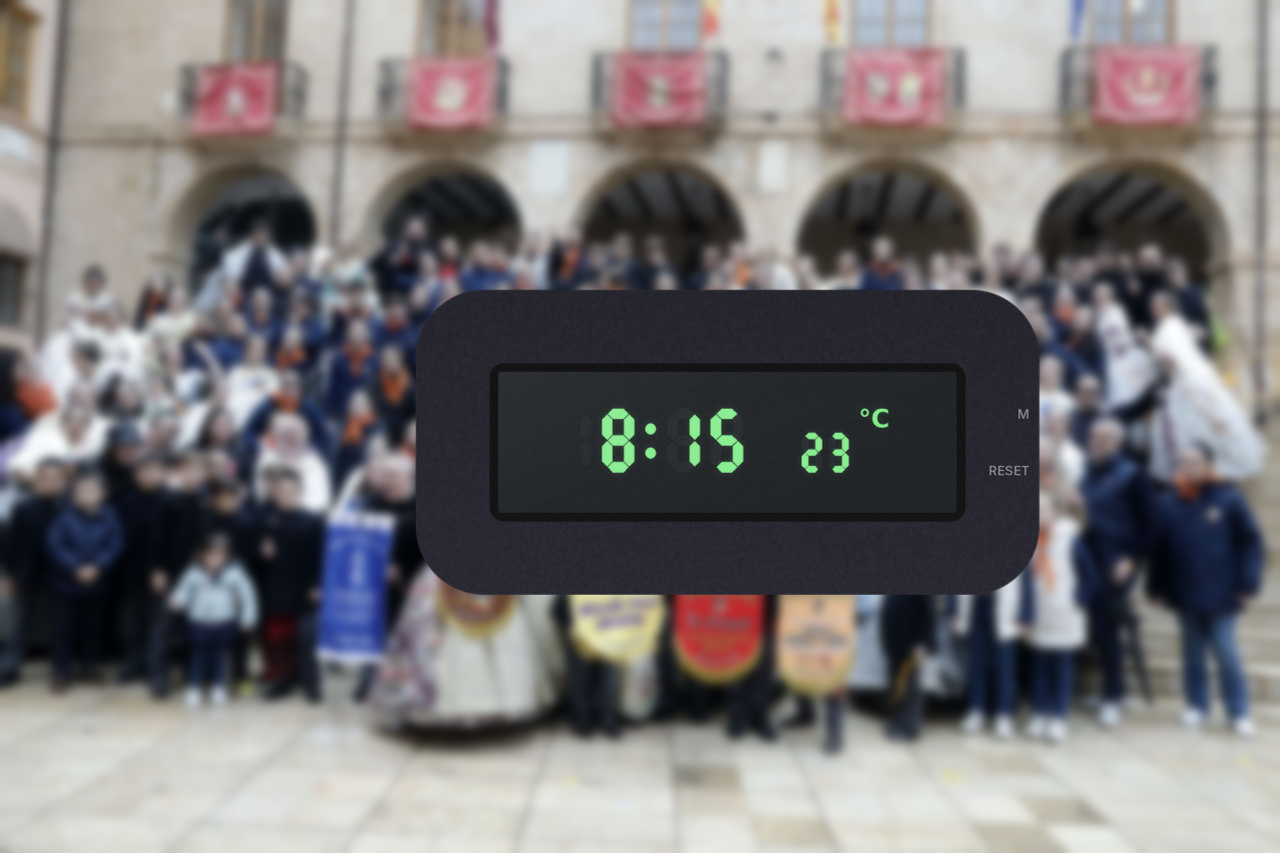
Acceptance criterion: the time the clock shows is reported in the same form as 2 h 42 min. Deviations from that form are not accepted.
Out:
8 h 15 min
